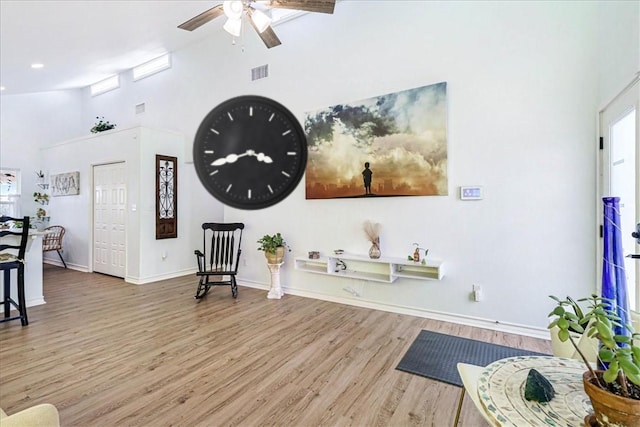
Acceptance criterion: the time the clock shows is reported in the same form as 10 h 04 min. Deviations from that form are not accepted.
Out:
3 h 42 min
